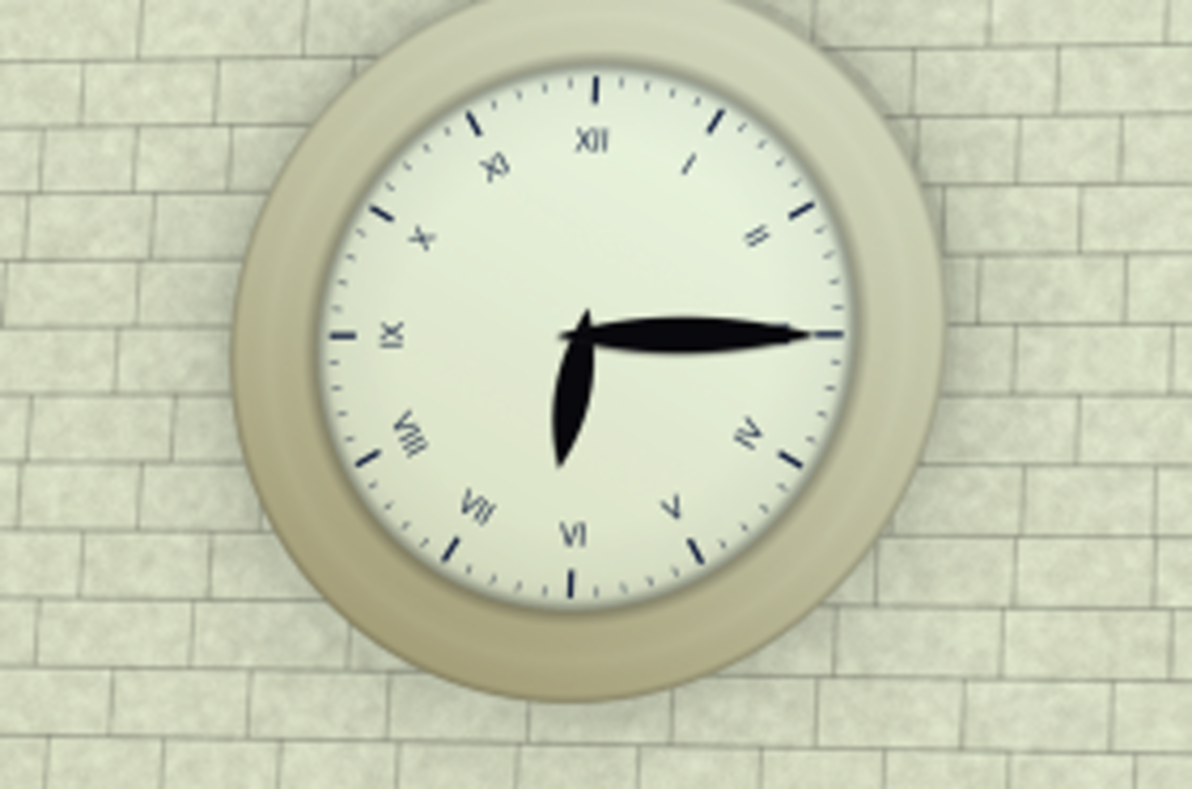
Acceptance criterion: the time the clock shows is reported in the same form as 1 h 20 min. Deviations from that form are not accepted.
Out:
6 h 15 min
